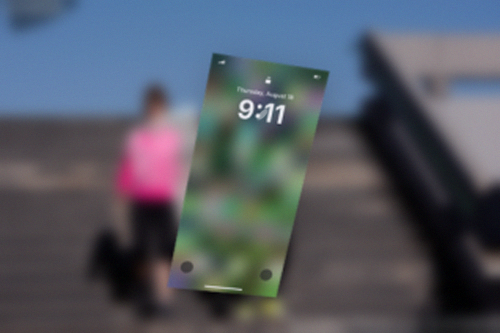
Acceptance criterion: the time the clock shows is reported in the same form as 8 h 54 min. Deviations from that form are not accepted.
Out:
9 h 11 min
